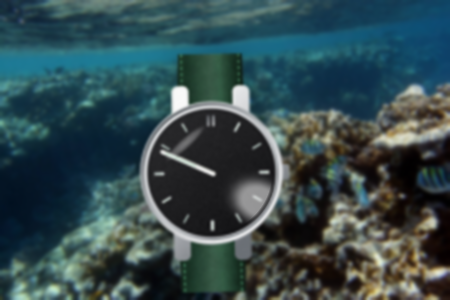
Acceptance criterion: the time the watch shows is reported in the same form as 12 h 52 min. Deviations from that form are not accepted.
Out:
9 h 49 min
